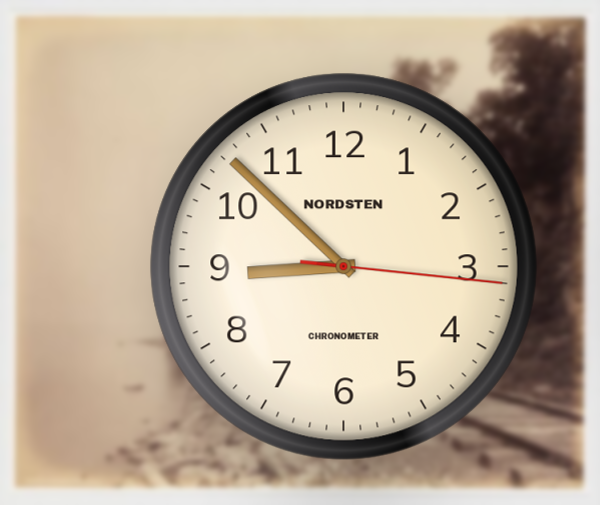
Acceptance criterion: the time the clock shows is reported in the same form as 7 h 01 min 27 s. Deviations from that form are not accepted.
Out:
8 h 52 min 16 s
